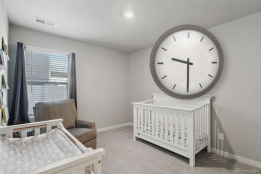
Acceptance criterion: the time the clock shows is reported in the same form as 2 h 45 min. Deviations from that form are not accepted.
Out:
9 h 30 min
